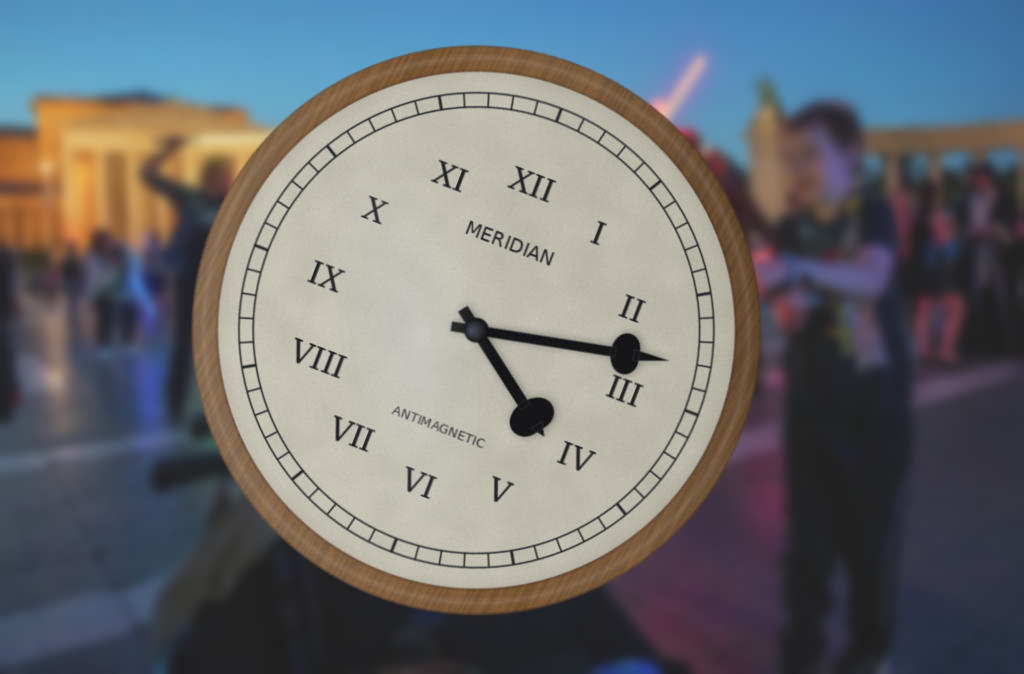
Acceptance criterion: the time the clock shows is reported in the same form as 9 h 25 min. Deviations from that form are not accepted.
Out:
4 h 13 min
